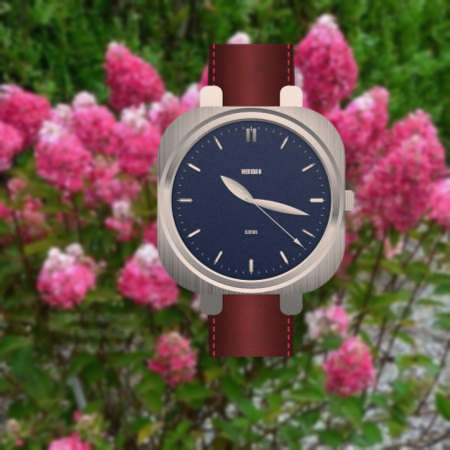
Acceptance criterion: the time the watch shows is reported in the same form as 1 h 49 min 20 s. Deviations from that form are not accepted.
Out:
10 h 17 min 22 s
